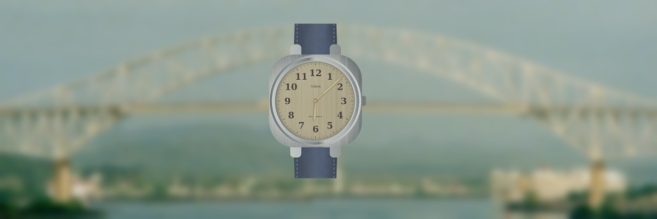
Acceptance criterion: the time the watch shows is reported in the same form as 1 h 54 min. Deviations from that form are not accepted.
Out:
6 h 08 min
